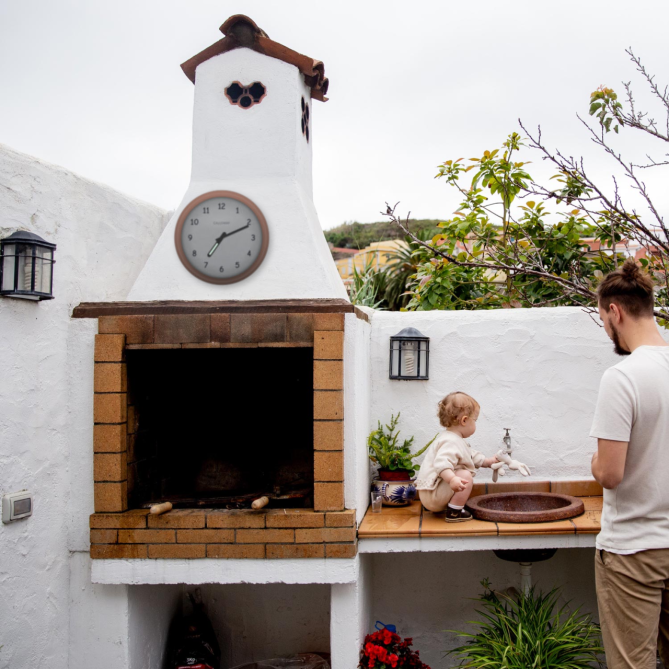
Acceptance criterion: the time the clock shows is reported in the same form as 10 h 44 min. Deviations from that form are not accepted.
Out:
7 h 11 min
